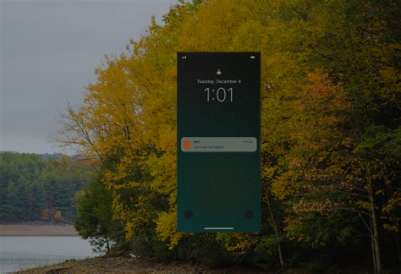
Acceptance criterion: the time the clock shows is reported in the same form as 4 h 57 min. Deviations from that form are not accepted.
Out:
1 h 01 min
